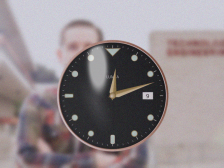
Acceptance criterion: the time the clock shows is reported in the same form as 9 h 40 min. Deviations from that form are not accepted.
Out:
12 h 12 min
